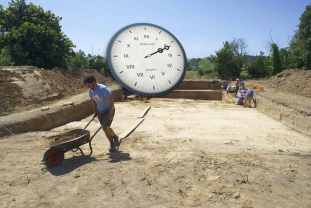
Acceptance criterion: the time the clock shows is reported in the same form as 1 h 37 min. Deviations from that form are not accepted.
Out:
2 h 11 min
